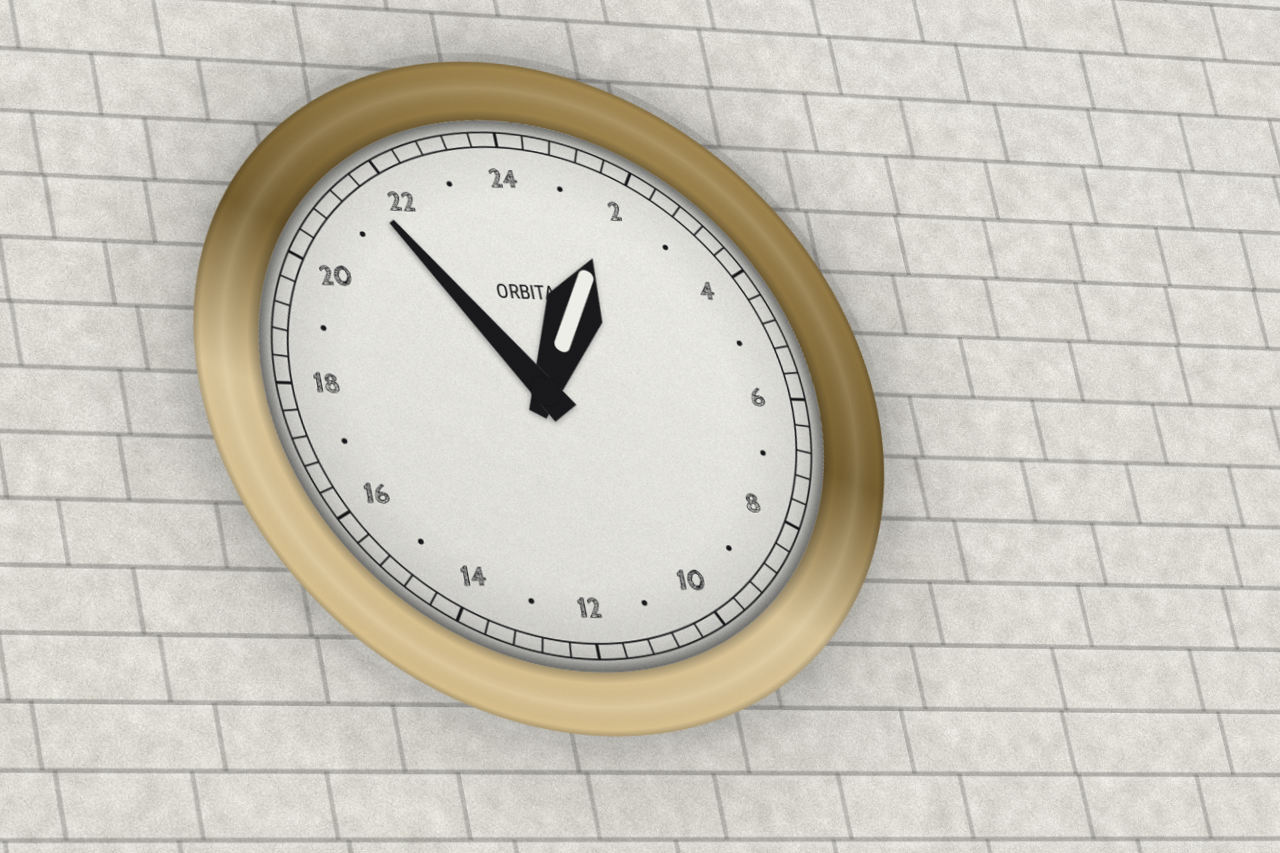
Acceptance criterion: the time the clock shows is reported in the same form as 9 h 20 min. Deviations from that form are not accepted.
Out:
1 h 54 min
